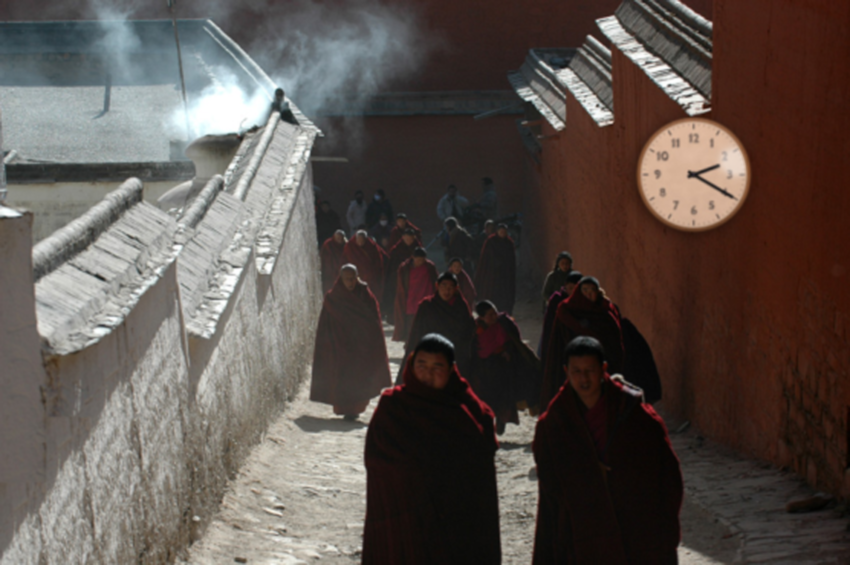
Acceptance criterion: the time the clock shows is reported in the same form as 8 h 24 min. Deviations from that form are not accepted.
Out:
2 h 20 min
